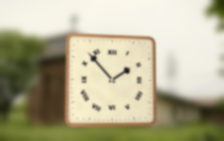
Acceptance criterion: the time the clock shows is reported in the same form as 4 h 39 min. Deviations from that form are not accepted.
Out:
1 h 53 min
